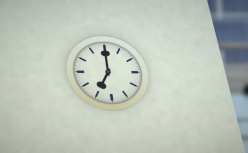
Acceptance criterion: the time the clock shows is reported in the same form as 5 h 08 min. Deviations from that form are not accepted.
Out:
7 h 00 min
